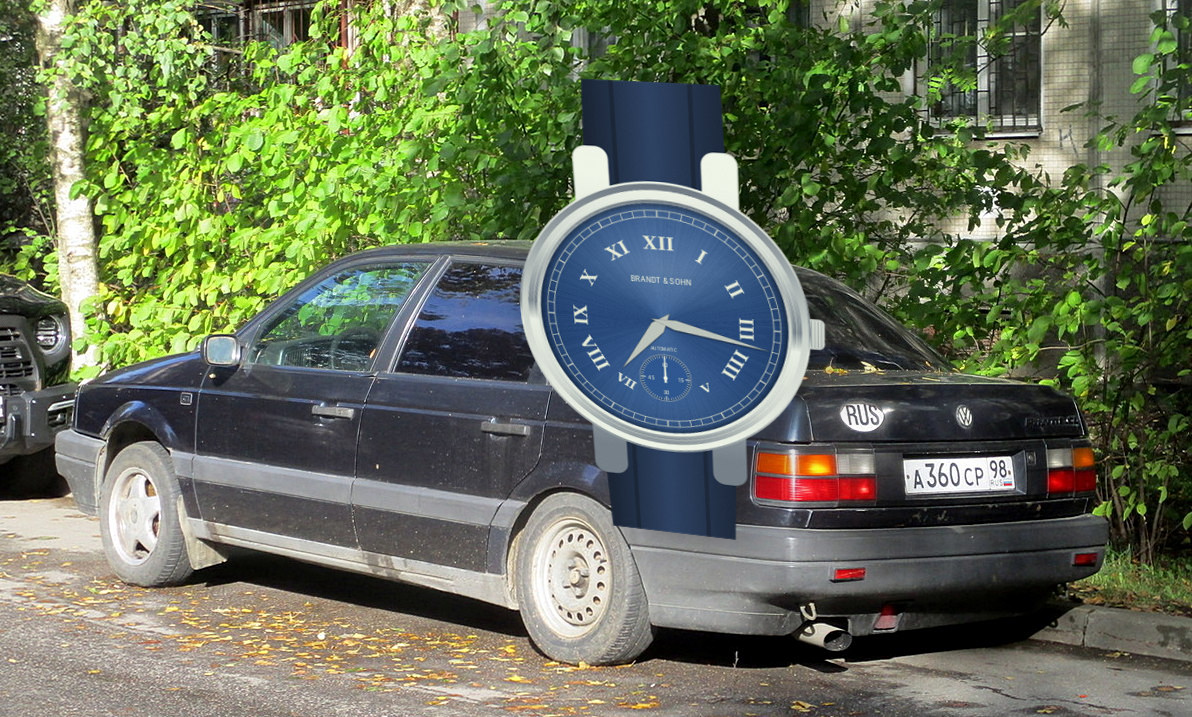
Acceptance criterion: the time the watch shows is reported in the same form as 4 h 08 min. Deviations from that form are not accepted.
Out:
7 h 17 min
